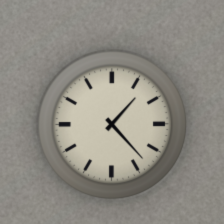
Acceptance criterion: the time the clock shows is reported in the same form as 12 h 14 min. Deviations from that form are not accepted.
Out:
1 h 23 min
